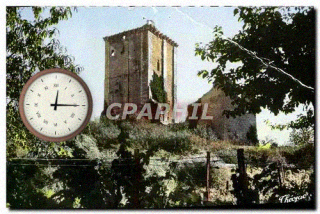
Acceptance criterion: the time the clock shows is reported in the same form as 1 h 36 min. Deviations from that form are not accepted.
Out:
12 h 15 min
